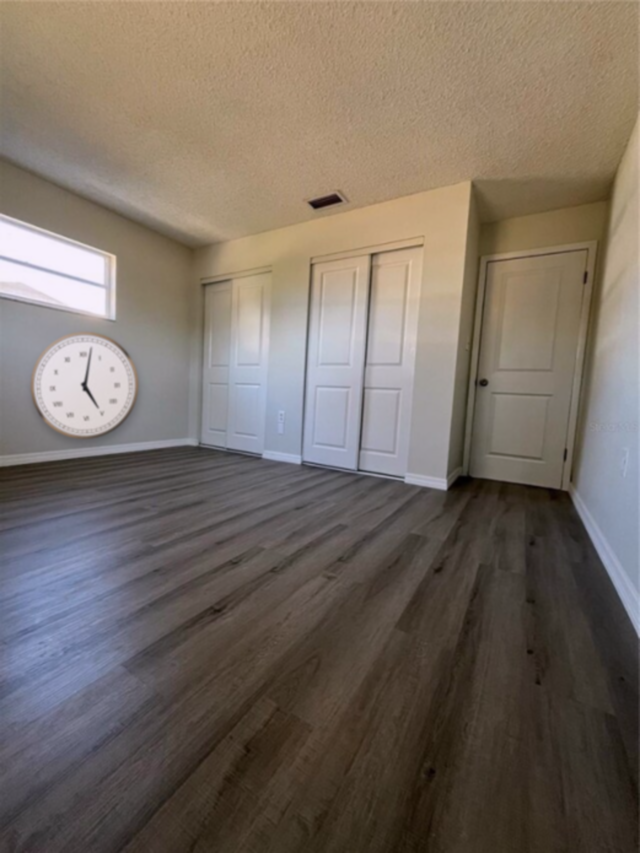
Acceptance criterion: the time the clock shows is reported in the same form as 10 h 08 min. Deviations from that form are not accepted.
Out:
5 h 02 min
